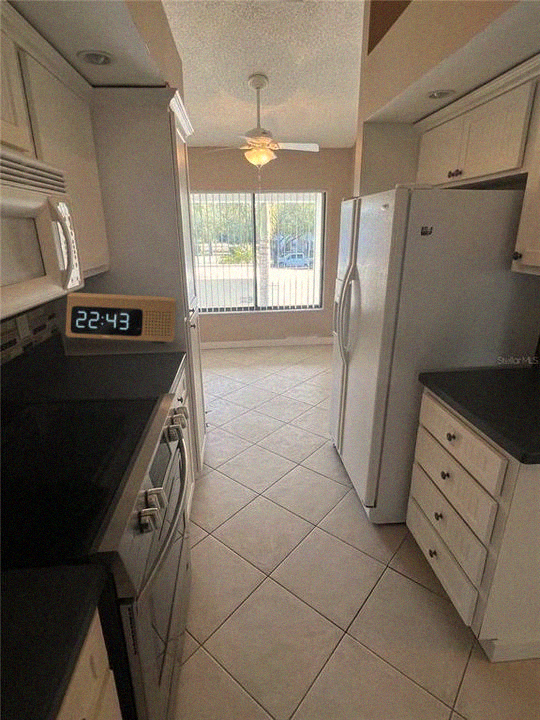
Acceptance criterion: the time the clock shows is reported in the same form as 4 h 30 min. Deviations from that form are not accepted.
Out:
22 h 43 min
